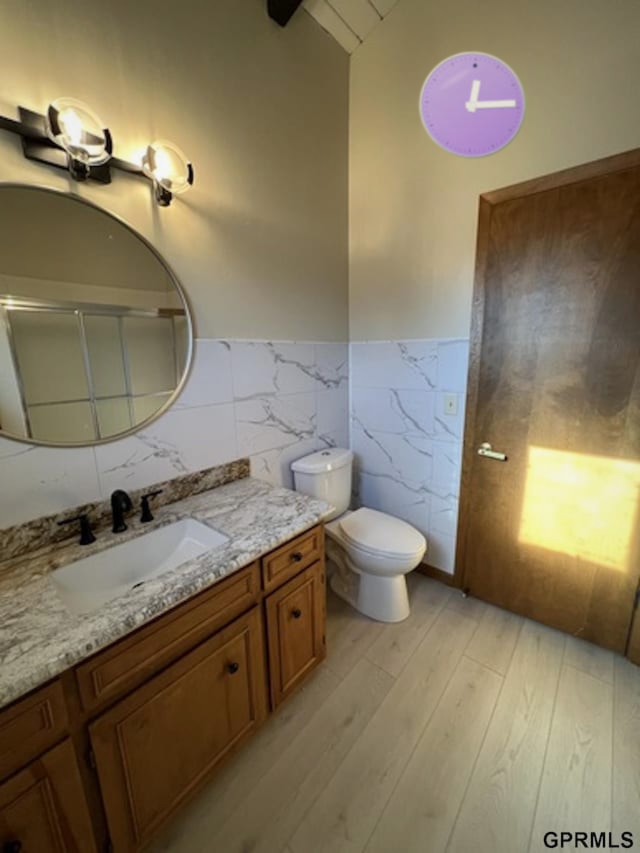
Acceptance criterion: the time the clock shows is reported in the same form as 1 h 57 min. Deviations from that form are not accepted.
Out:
12 h 14 min
